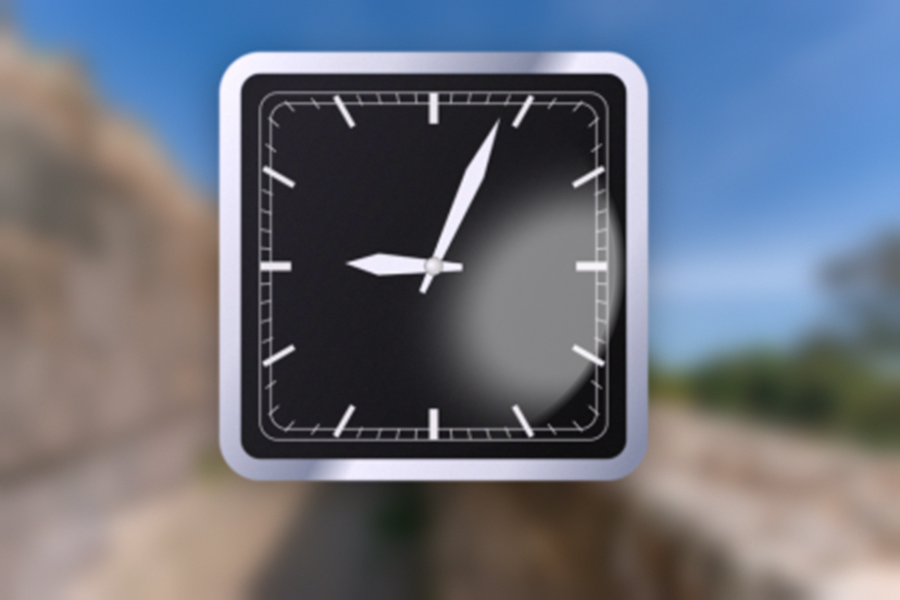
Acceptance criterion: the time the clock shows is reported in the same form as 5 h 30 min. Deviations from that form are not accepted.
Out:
9 h 04 min
